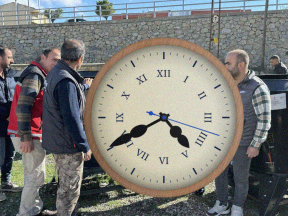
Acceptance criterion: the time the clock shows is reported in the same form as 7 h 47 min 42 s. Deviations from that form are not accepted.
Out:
4 h 40 min 18 s
